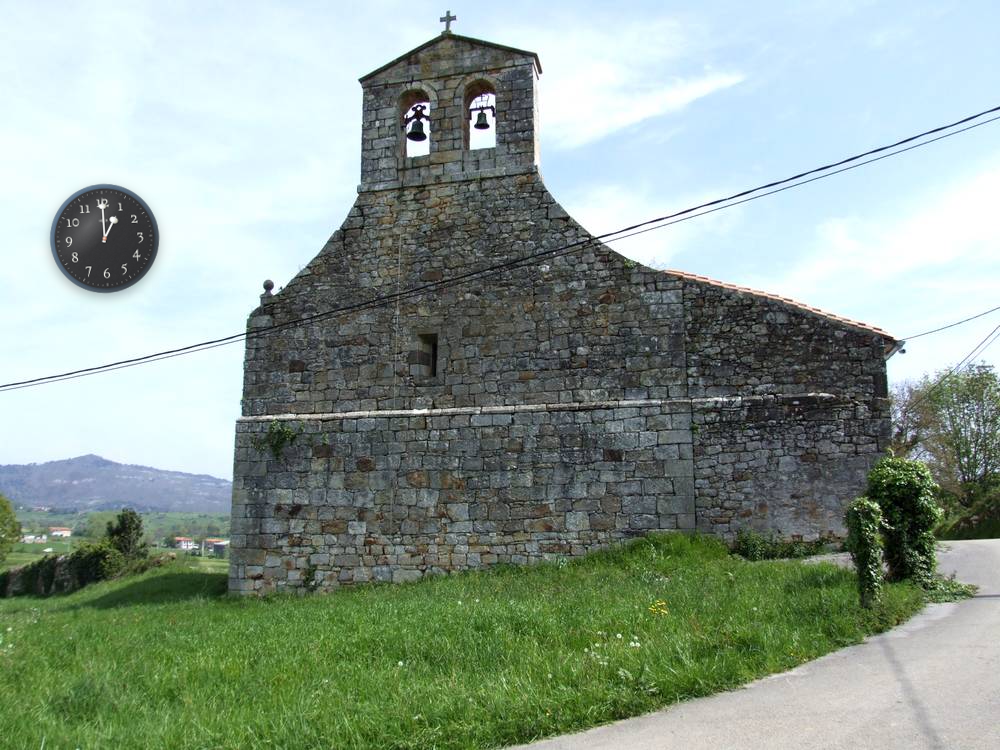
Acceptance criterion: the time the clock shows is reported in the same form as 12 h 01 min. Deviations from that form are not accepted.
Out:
1 h 00 min
